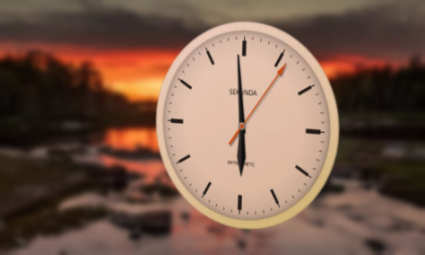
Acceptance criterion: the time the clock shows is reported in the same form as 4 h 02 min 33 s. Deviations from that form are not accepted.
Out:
5 h 59 min 06 s
